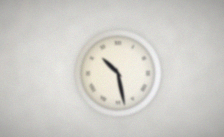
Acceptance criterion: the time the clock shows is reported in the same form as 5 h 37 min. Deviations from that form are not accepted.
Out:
10 h 28 min
